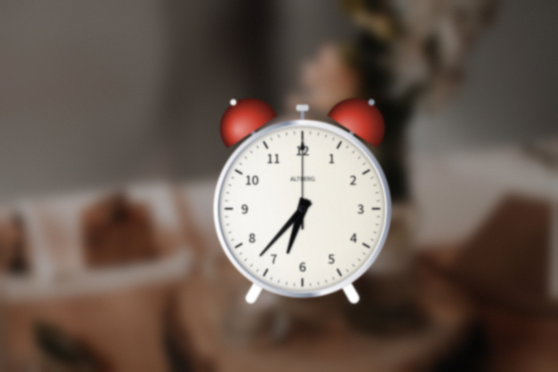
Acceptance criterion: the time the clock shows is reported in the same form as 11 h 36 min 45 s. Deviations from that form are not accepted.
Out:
6 h 37 min 00 s
